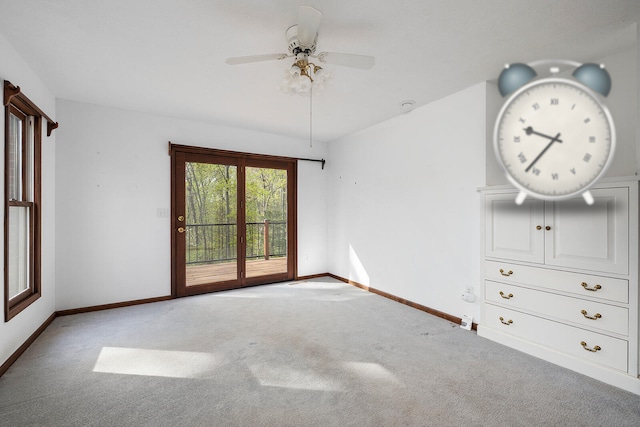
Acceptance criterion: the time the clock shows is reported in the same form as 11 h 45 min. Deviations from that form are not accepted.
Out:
9 h 37 min
